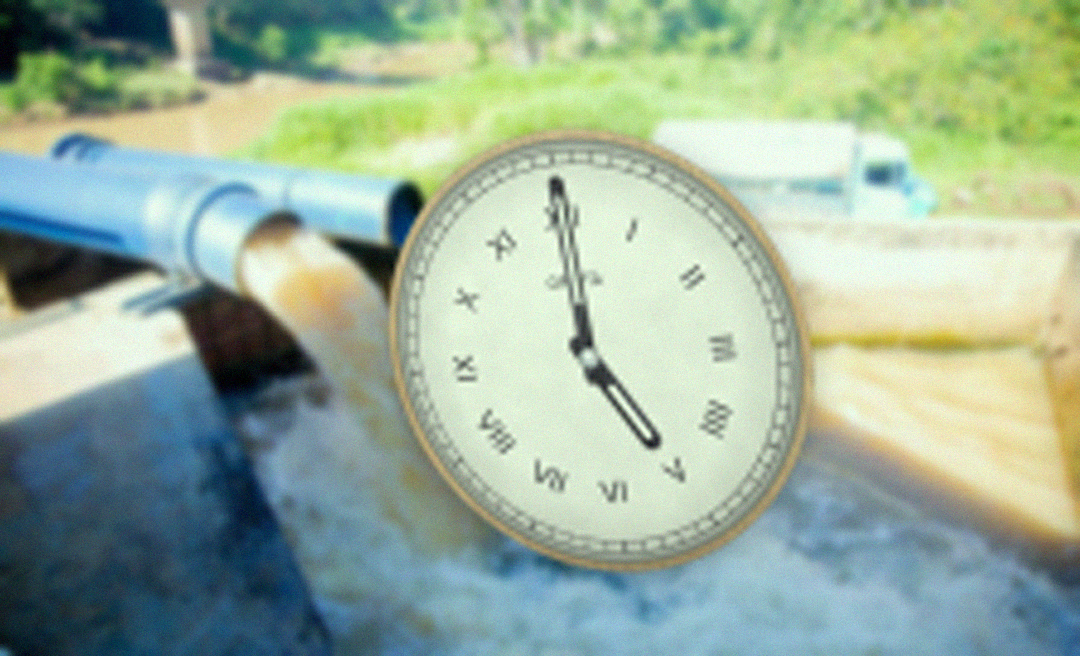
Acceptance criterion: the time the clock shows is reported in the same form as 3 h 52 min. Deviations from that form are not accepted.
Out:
5 h 00 min
